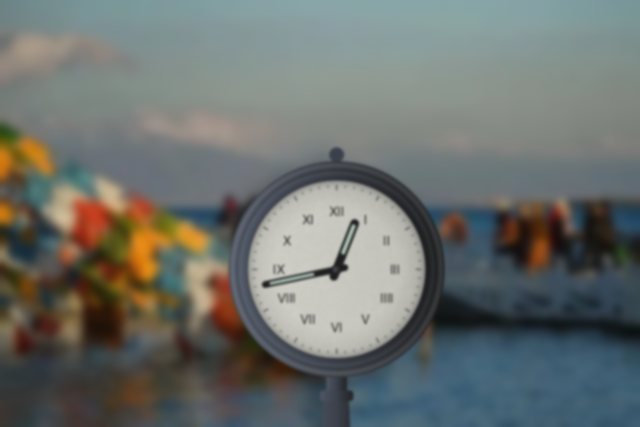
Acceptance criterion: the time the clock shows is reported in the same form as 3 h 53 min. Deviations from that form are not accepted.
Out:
12 h 43 min
